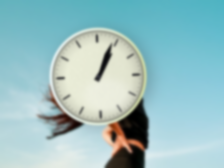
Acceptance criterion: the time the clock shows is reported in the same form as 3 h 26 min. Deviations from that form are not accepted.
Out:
1 h 04 min
